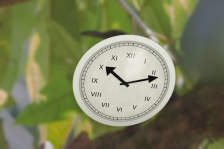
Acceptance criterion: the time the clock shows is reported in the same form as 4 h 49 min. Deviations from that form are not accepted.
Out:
10 h 12 min
